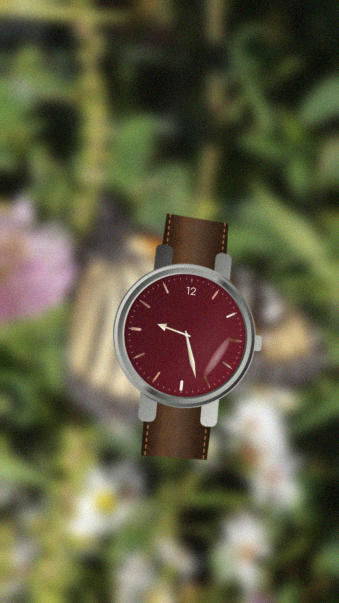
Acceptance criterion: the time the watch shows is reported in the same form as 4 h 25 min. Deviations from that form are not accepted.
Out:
9 h 27 min
